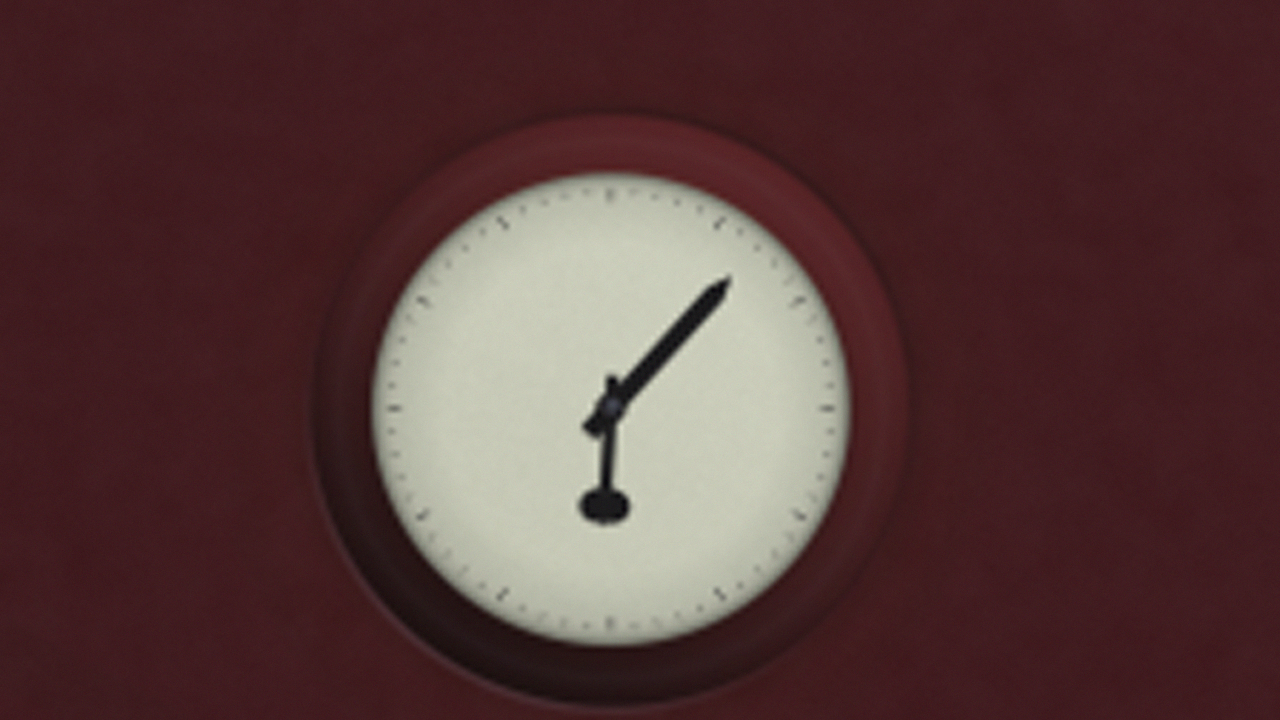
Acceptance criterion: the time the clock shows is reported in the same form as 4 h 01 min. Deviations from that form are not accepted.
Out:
6 h 07 min
